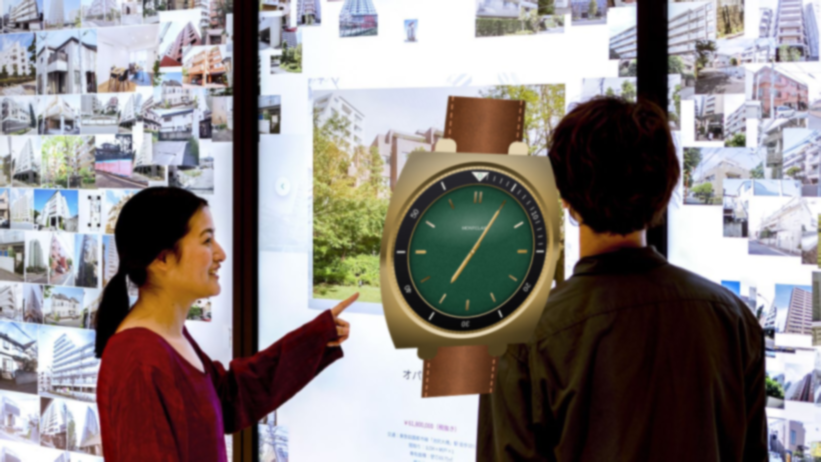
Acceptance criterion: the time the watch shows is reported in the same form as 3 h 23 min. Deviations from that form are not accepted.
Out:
7 h 05 min
